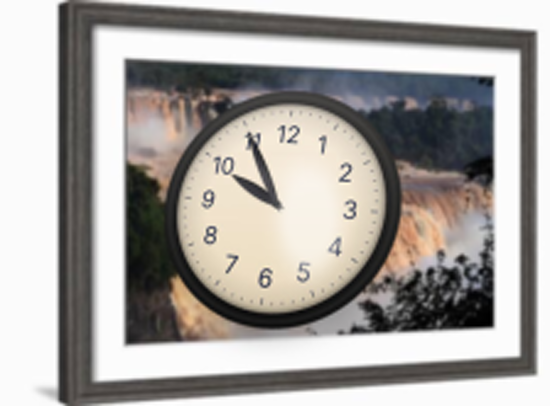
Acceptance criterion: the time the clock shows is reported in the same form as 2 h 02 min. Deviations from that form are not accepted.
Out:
9 h 55 min
